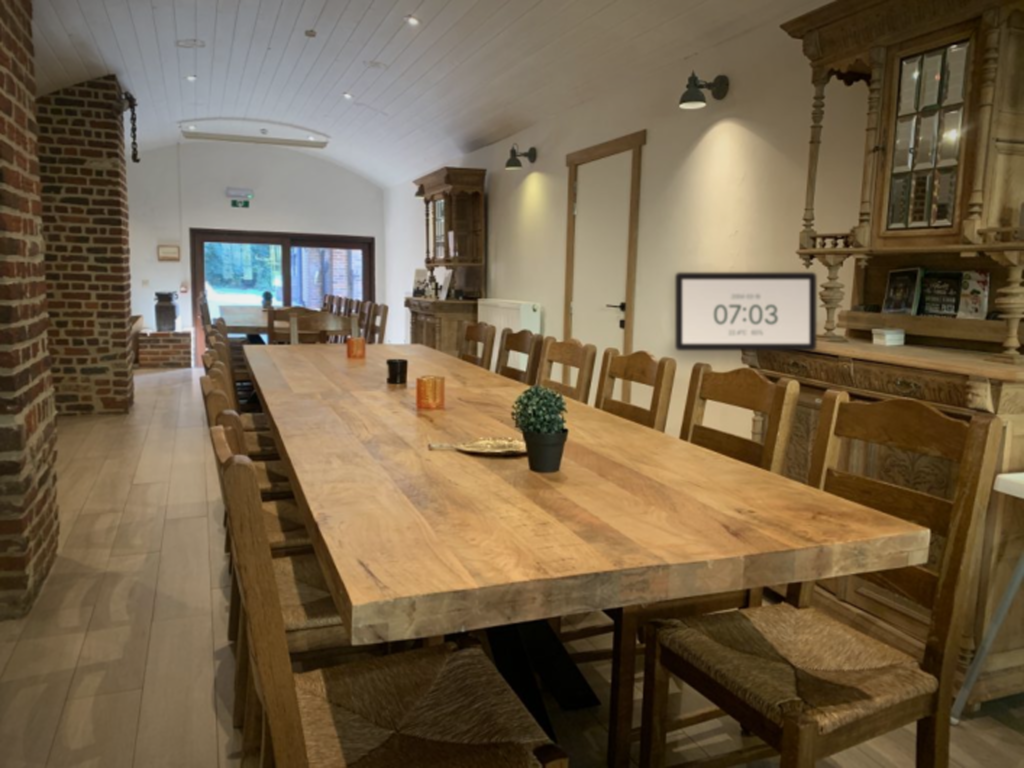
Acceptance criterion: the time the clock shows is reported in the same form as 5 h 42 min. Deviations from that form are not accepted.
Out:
7 h 03 min
